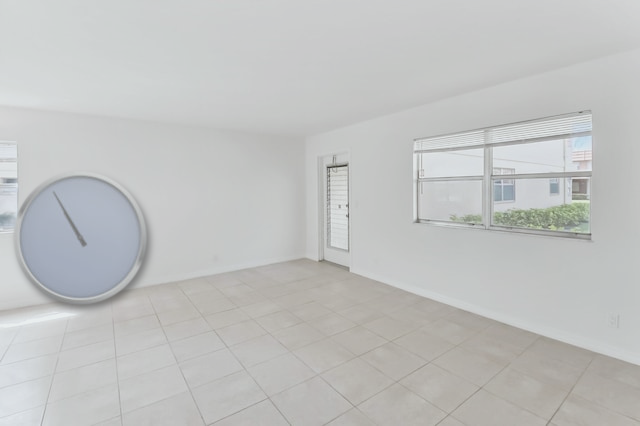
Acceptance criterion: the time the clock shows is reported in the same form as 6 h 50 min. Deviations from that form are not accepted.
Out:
10 h 55 min
